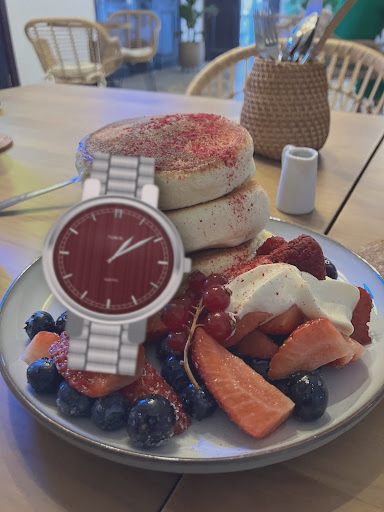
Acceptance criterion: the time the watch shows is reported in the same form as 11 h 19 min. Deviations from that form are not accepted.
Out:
1 h 09 min
